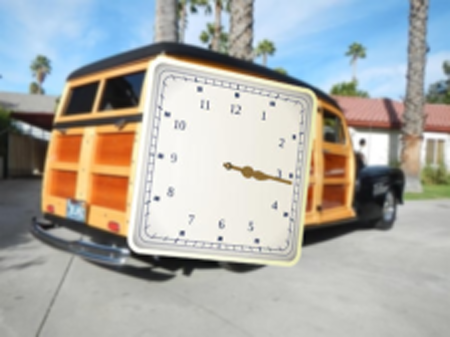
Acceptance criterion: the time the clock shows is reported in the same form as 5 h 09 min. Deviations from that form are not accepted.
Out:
3 h 16 min
